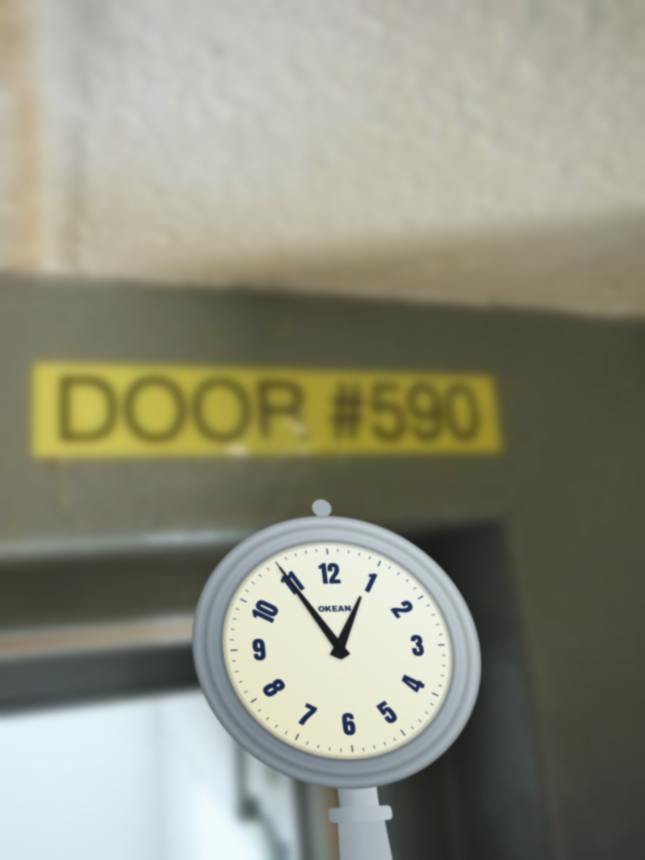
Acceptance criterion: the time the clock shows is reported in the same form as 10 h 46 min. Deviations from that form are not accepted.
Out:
12 h 55 min
